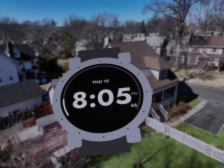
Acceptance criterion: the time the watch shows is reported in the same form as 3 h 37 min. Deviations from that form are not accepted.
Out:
8 h 05 min
